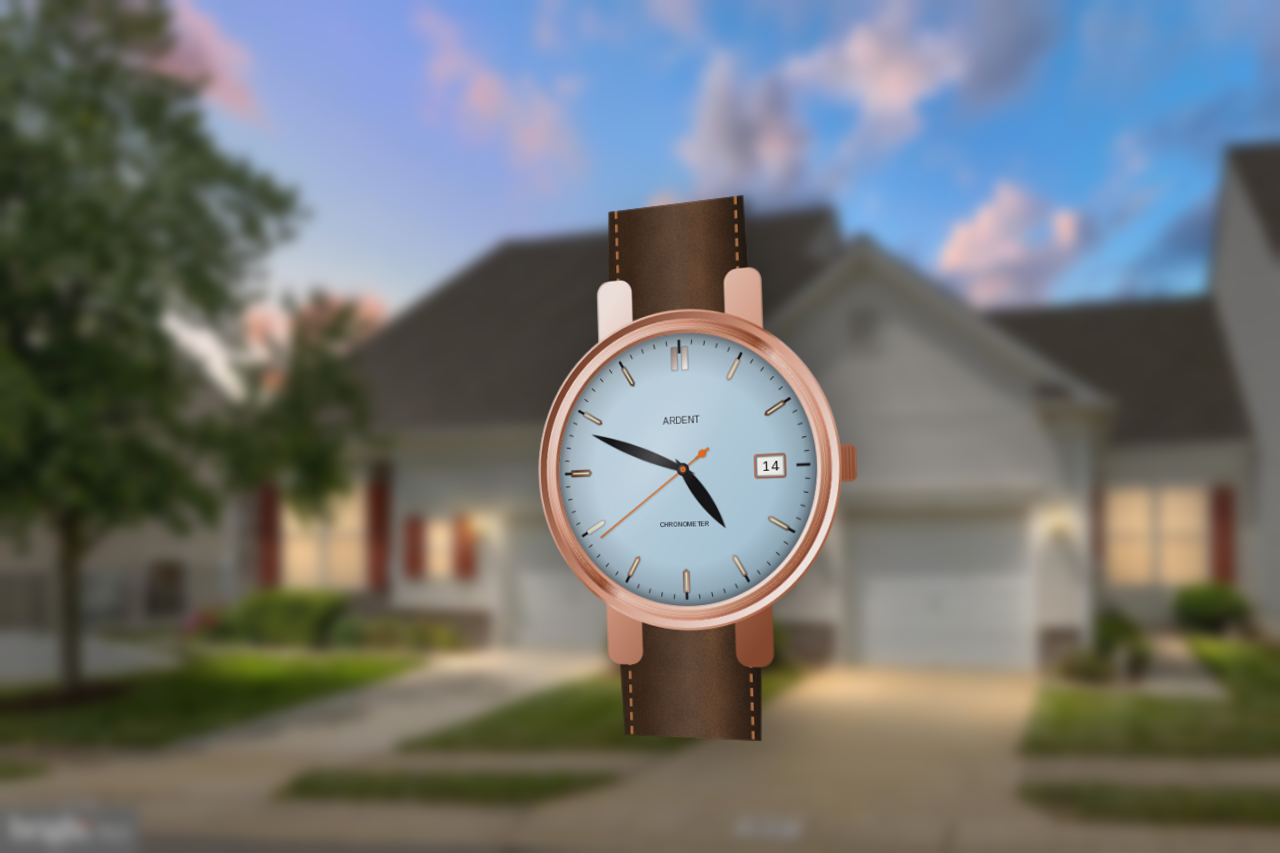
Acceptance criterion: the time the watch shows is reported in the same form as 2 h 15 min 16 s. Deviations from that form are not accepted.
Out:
4 h 48 min 39 s
